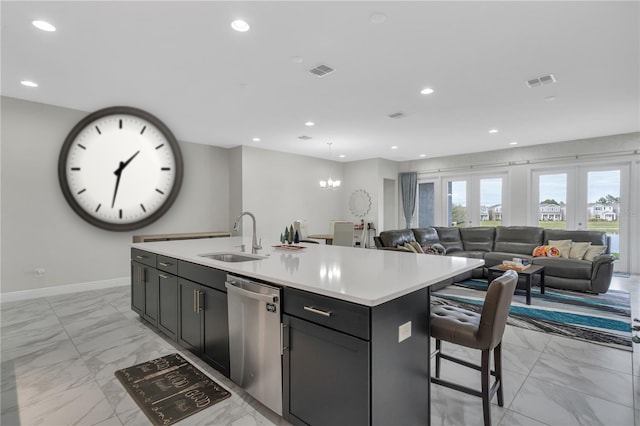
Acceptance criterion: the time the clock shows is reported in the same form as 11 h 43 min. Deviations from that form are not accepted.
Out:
1 h 32 min
